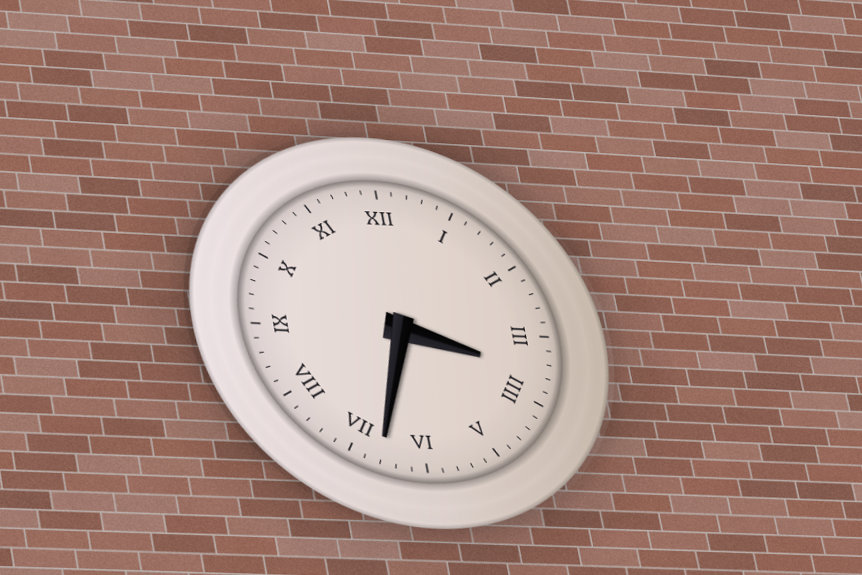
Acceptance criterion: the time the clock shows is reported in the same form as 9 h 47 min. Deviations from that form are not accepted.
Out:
3 h 33 min
